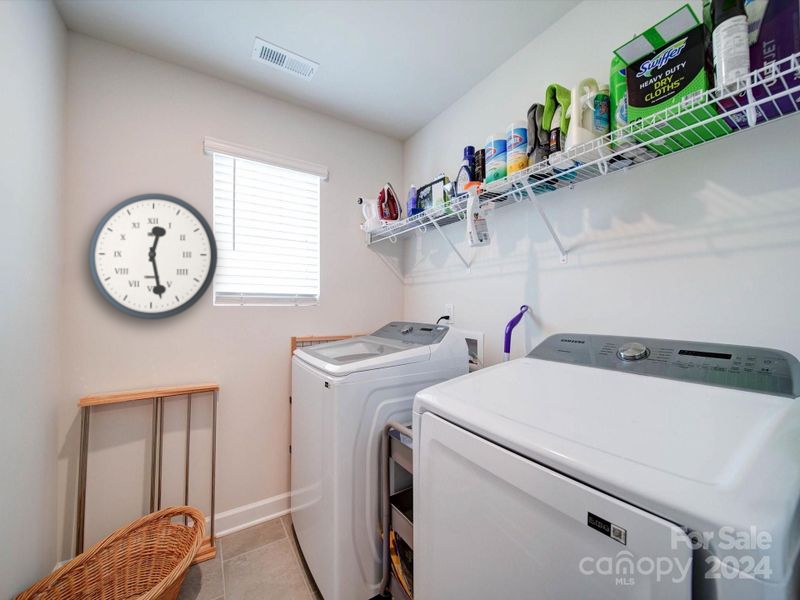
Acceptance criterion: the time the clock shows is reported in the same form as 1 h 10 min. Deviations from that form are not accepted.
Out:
12 h 28 min
